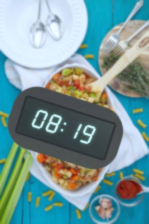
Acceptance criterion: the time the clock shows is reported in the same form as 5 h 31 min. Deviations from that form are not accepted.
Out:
8 h 19 min
